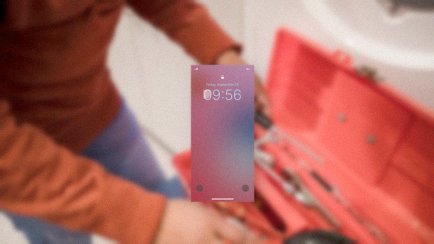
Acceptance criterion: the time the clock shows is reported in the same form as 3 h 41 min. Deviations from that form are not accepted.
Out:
9 h 56 min
